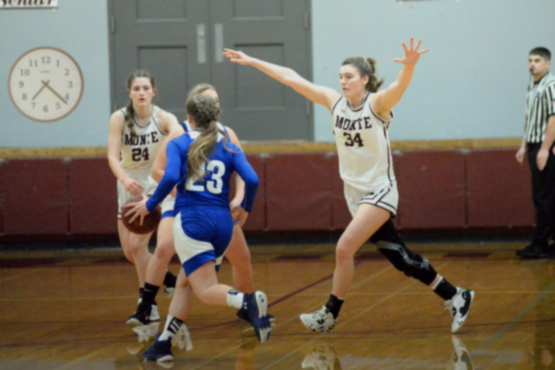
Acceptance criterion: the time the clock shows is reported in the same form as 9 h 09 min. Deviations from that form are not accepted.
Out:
7 h 22 min
